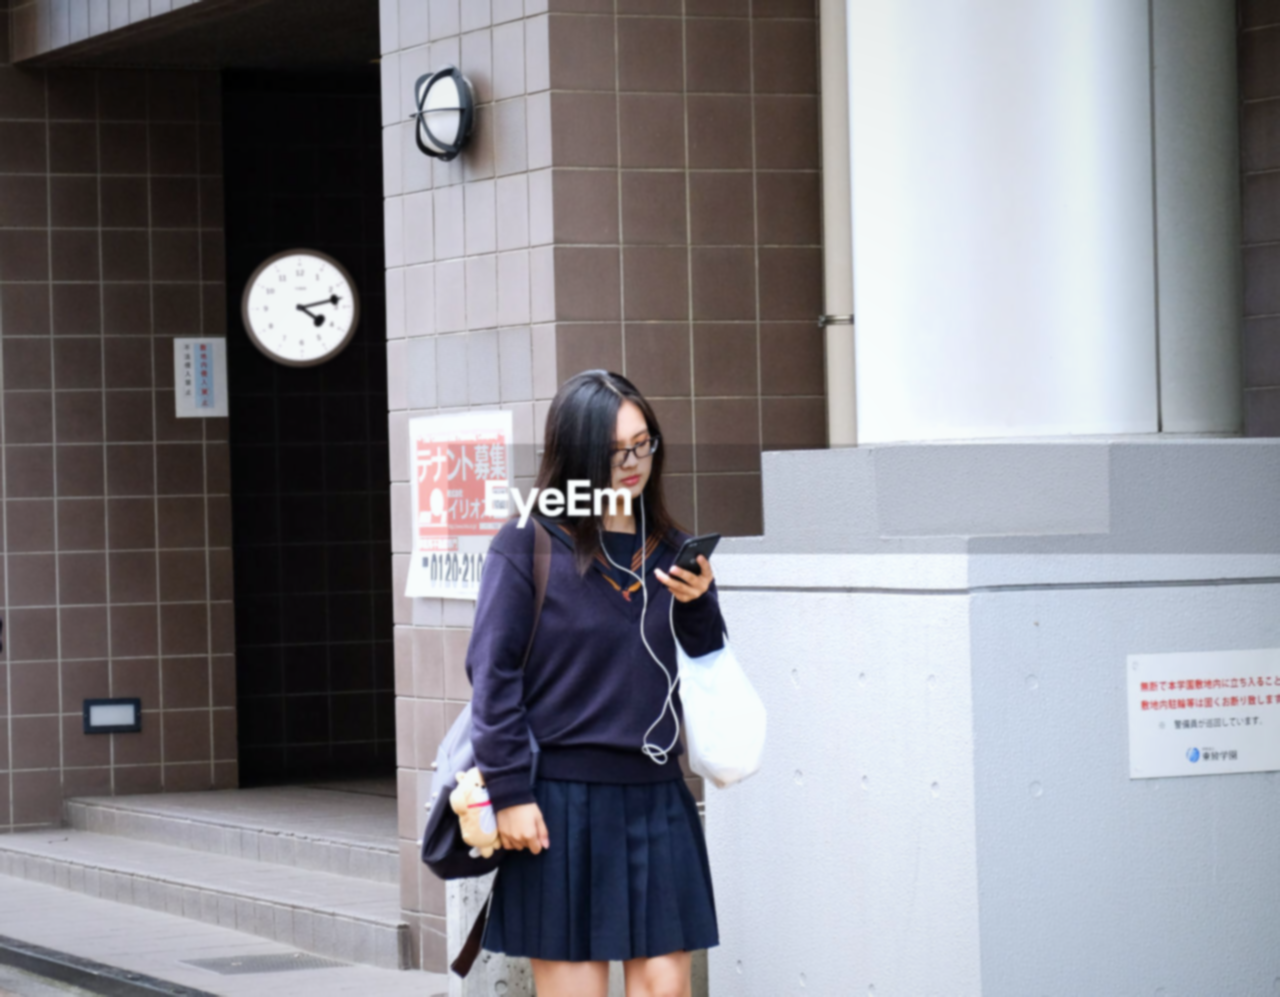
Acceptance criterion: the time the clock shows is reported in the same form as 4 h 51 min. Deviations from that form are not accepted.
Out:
4 h 13 min
